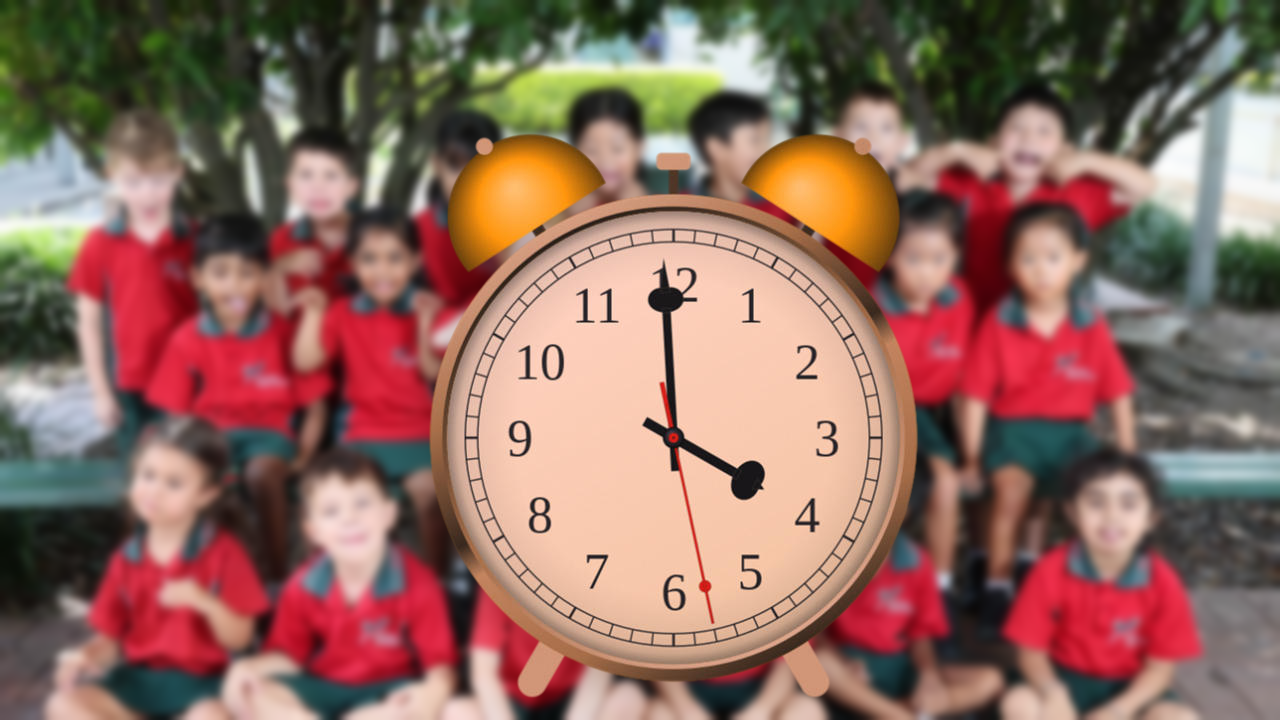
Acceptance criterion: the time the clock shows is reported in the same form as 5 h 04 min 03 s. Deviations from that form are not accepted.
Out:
3 h 59 min 28 s
